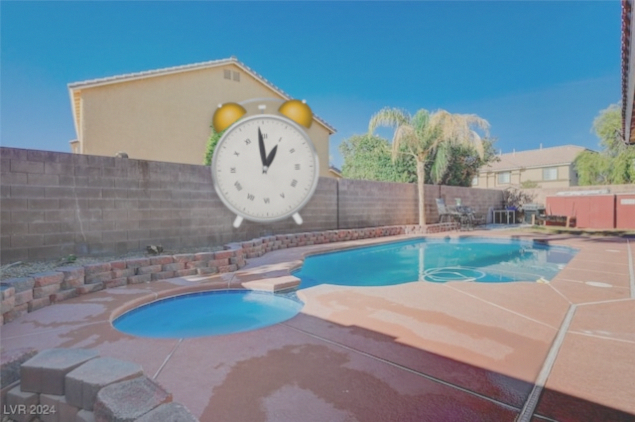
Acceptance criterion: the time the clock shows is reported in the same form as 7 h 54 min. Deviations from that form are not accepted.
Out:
12 h 59 min
